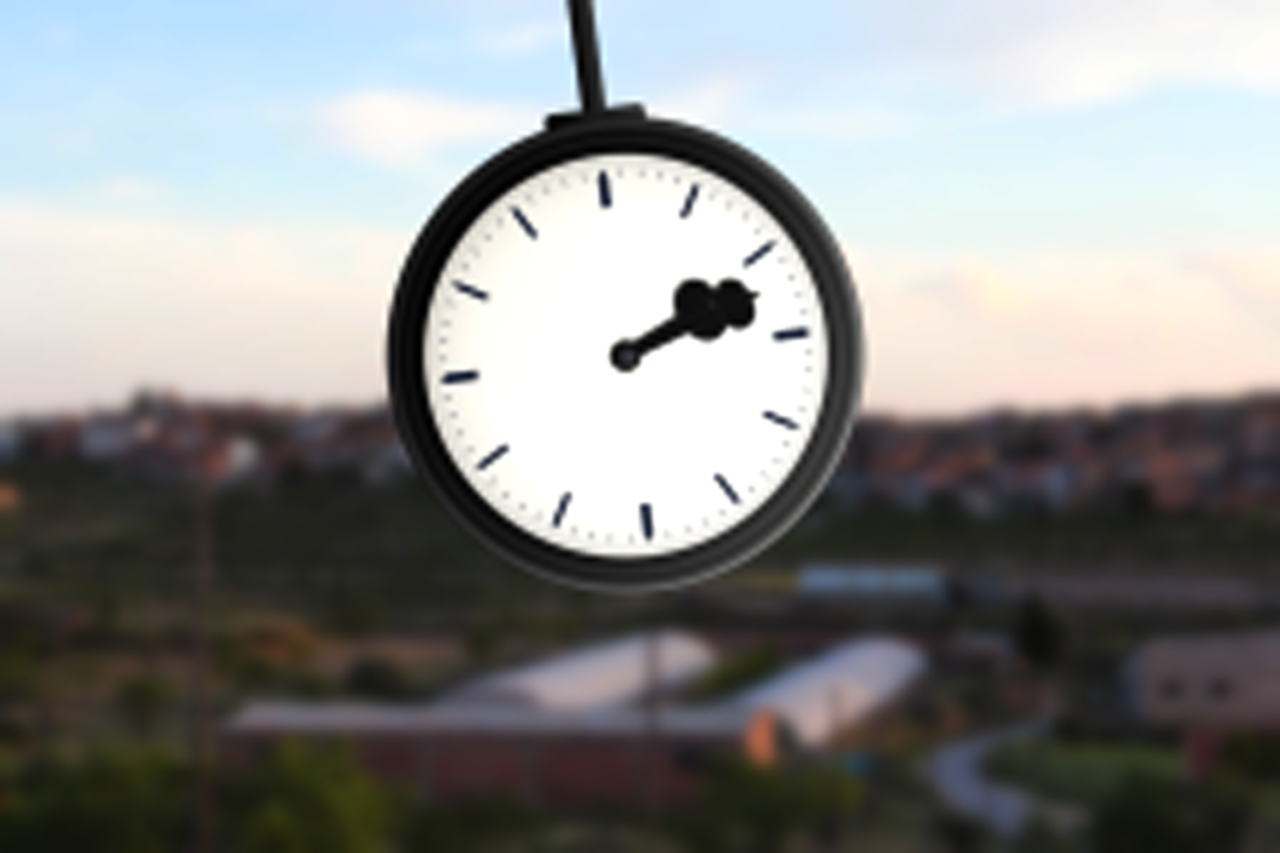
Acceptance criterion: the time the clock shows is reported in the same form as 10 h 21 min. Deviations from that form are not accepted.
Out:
2 h 12 min
